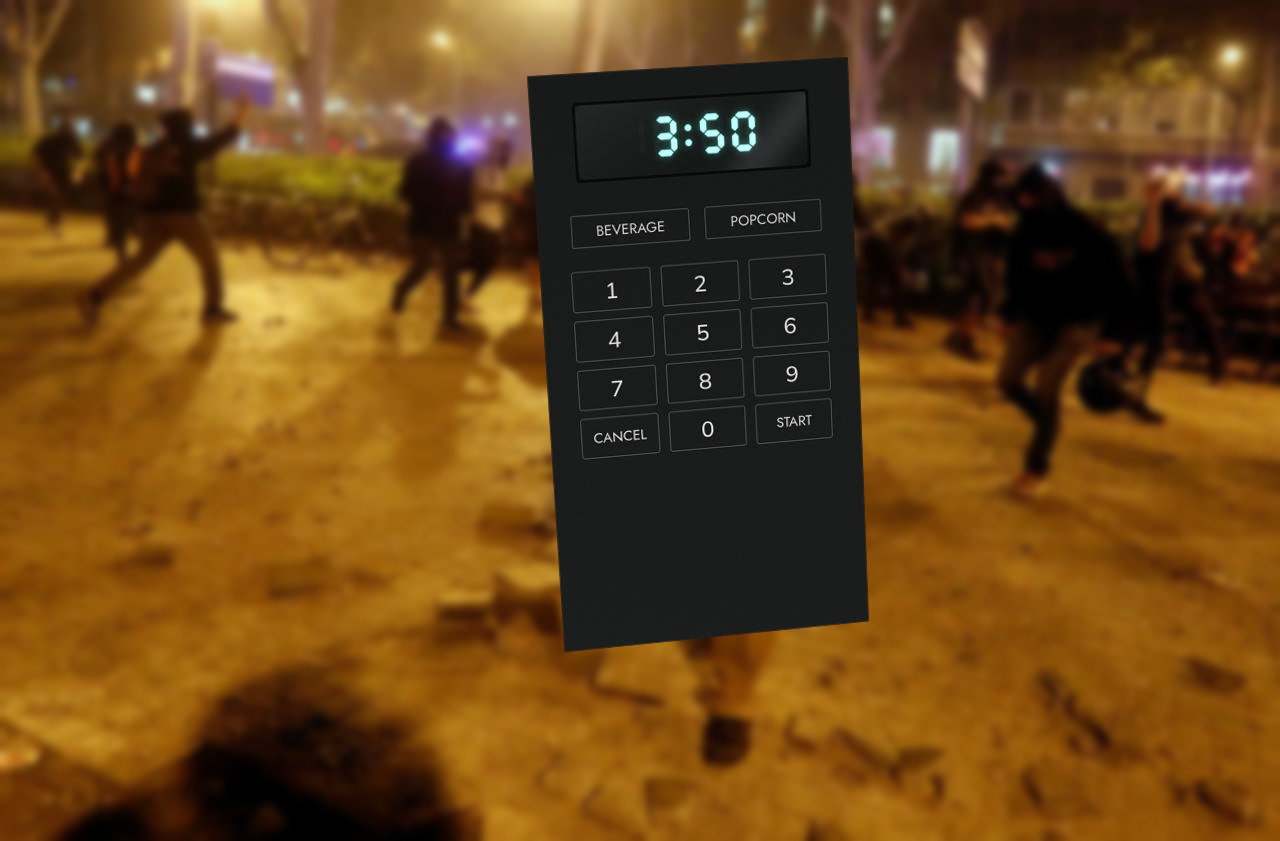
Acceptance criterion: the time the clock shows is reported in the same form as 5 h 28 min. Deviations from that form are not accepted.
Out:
3 h 50 min
